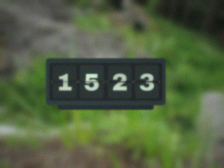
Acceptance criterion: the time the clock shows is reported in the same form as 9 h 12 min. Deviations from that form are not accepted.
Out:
15 h 23 min
